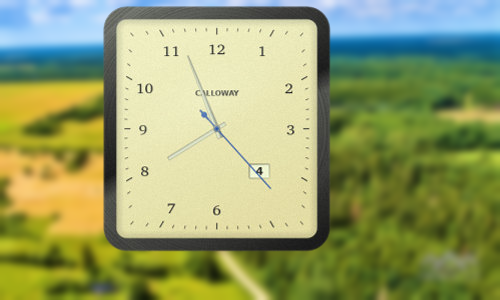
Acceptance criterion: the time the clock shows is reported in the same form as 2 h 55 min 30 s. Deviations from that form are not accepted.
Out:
7 h 56 min 23 s
